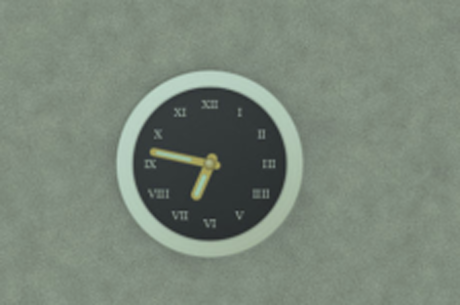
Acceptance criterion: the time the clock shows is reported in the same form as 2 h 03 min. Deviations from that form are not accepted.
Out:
6 h 47 min
